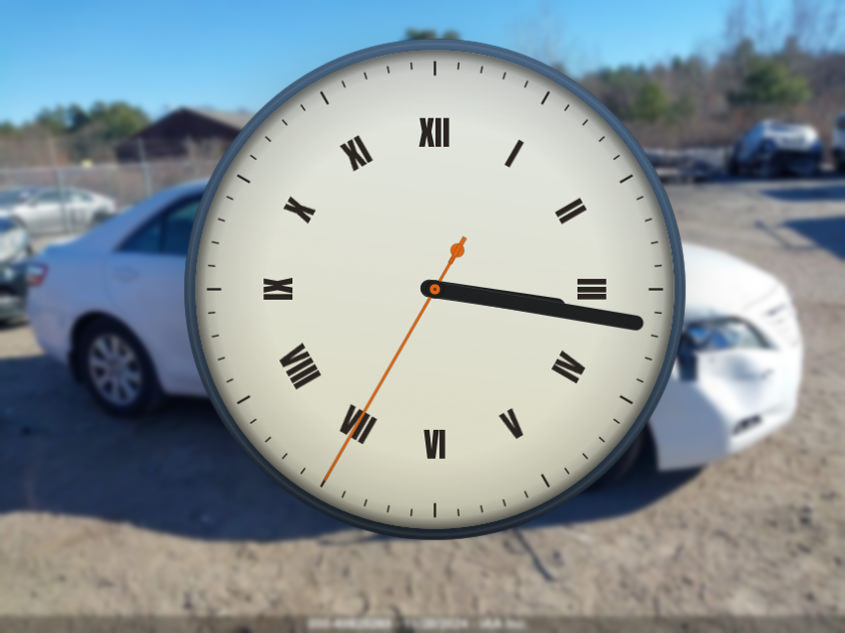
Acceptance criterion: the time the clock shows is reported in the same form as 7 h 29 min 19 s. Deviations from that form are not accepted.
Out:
3 h 16 min 35 s
